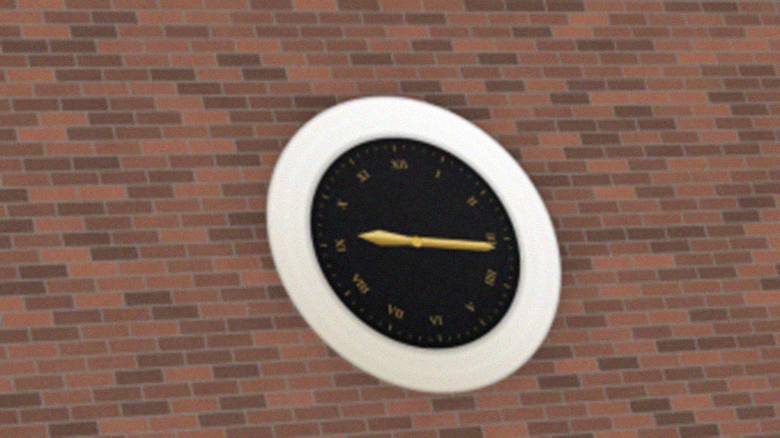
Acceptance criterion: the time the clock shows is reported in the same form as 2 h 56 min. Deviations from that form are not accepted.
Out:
9 h 16 min
